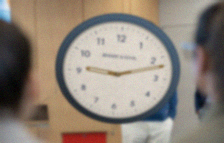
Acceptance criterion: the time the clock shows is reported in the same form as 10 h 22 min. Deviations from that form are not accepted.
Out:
9 h 12 min
